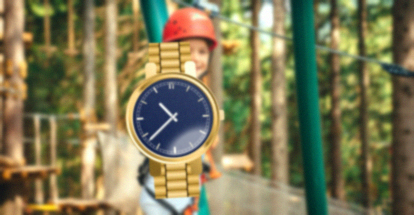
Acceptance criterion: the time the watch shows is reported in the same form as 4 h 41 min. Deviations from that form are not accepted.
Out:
10 h 38 min
